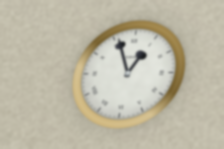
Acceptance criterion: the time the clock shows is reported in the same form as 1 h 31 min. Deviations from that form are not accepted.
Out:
12 h 56 min
